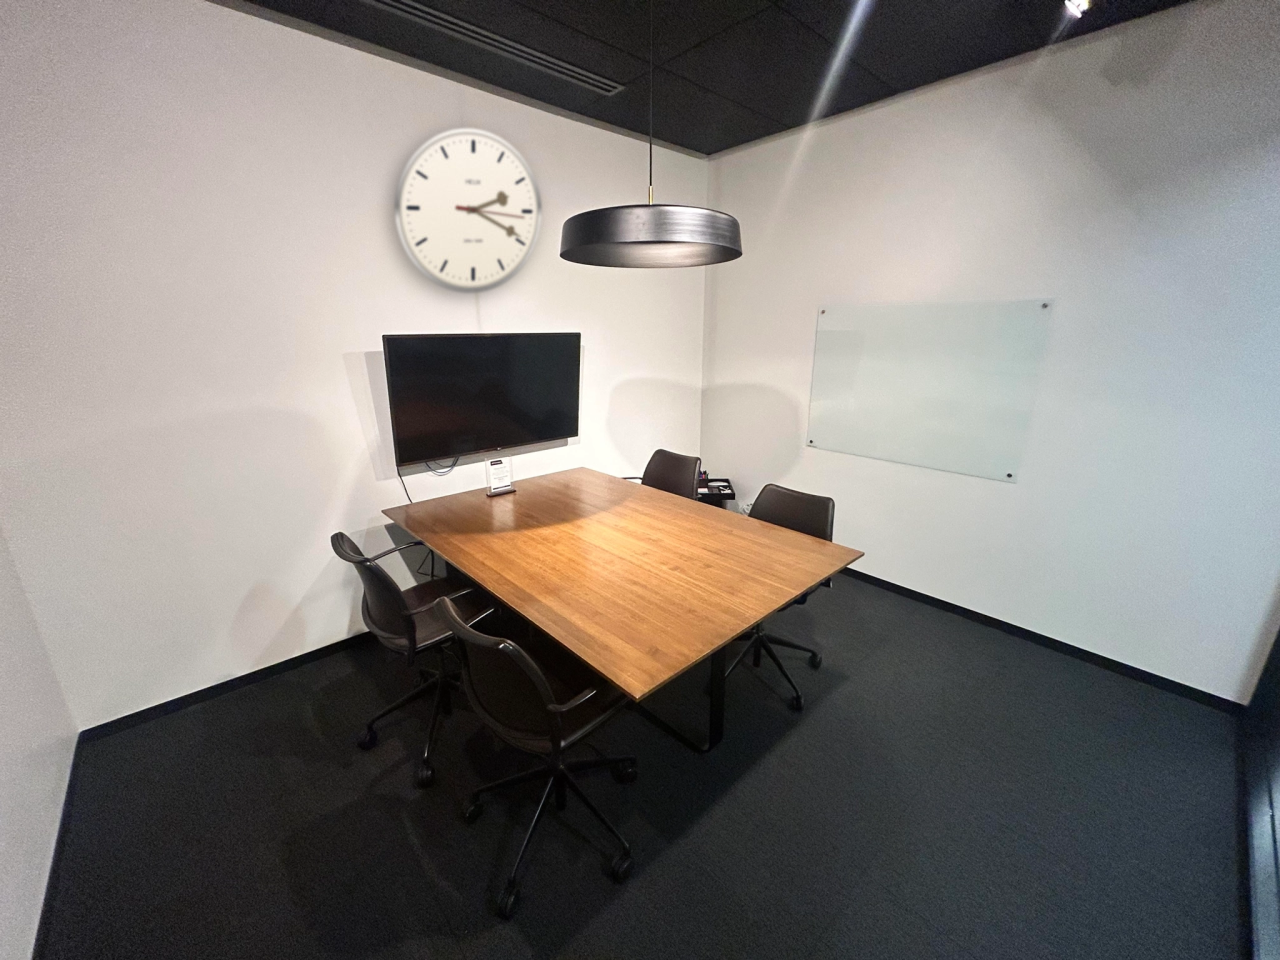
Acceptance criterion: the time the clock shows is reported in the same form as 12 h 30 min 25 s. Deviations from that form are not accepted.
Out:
2 h 19 min 16 s
